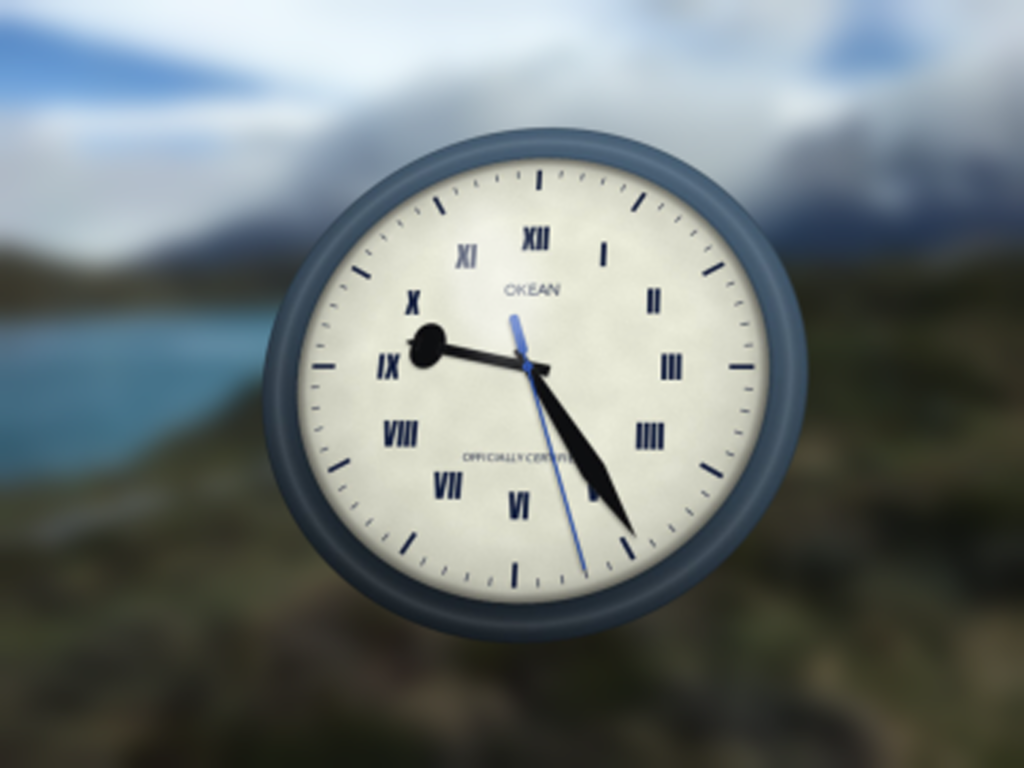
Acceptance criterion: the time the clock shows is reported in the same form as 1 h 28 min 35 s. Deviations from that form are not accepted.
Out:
9 h 24 min 27 s
